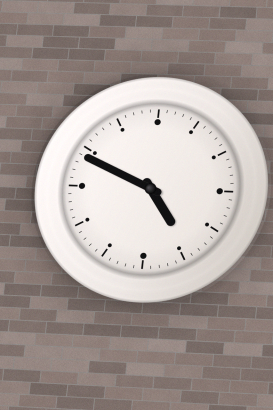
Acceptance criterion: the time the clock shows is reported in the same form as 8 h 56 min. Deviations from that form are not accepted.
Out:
4 h 49 min
